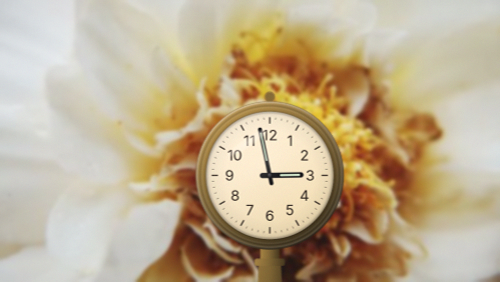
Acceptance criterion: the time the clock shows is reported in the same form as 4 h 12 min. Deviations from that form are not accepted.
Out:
2 h 58 min
